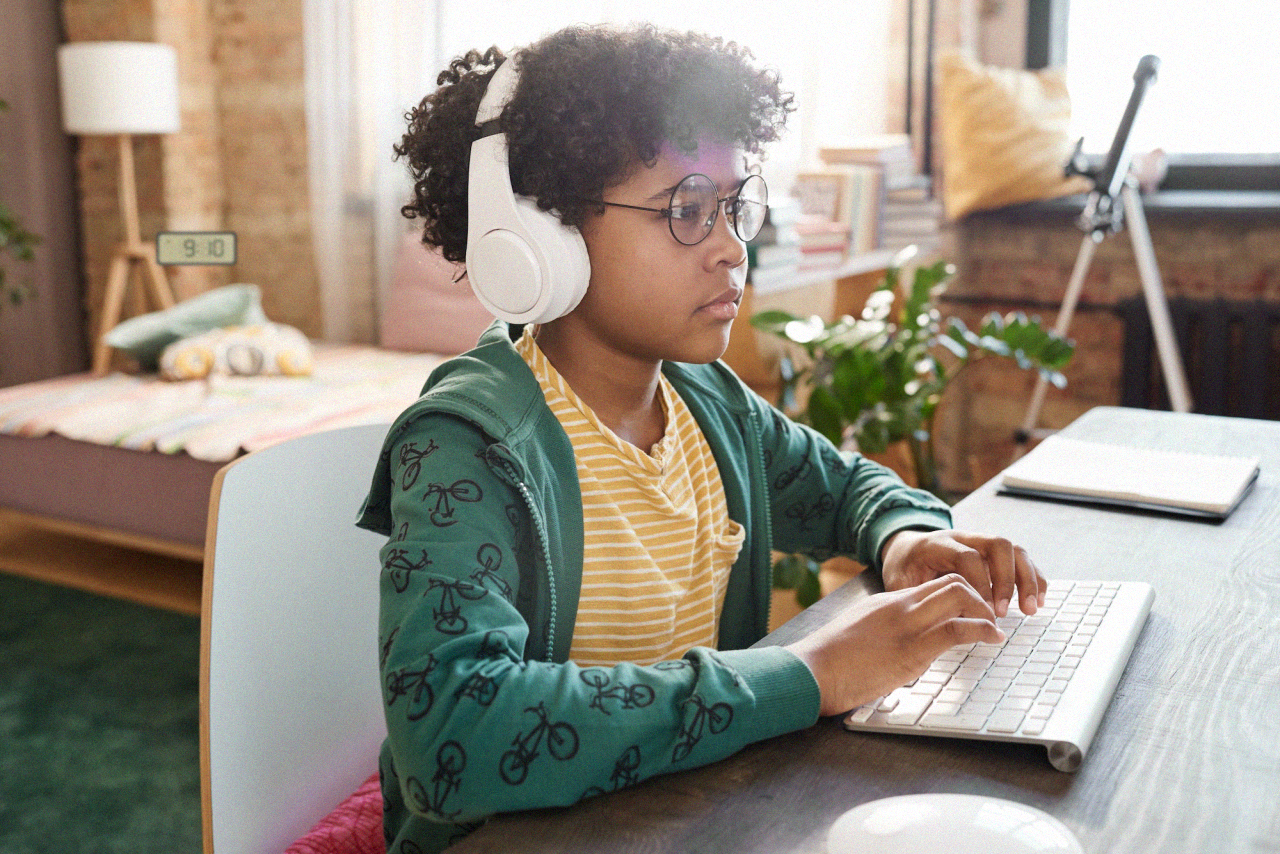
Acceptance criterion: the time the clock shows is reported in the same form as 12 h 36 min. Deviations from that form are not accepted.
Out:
9 h 10 min
